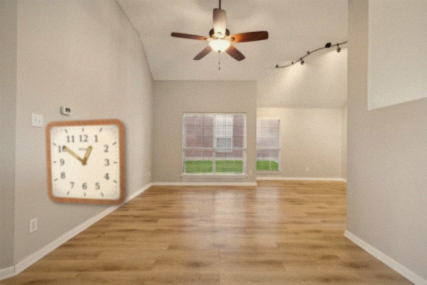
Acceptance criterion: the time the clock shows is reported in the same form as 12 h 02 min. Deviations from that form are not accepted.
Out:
12 h 51 min
